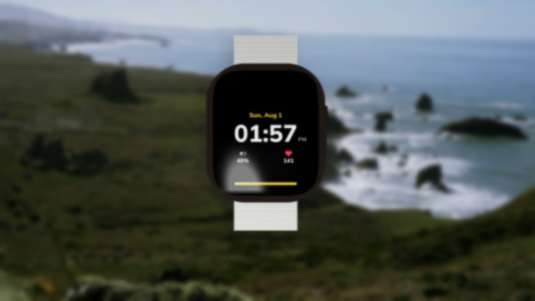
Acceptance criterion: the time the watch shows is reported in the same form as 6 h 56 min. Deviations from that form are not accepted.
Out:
1 h 57 min
